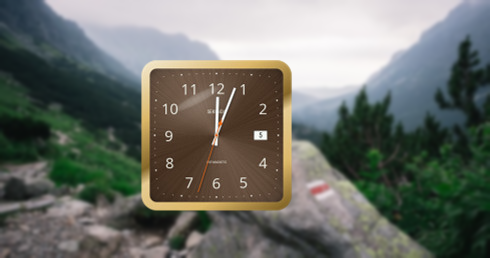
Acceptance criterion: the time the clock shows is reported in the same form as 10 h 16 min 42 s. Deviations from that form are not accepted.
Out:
12 h 03 min 33 s
